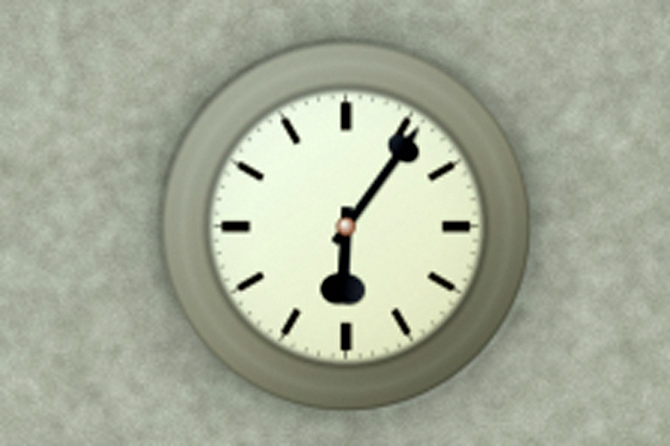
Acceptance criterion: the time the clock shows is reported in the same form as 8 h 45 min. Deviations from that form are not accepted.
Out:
6 h 06 min
